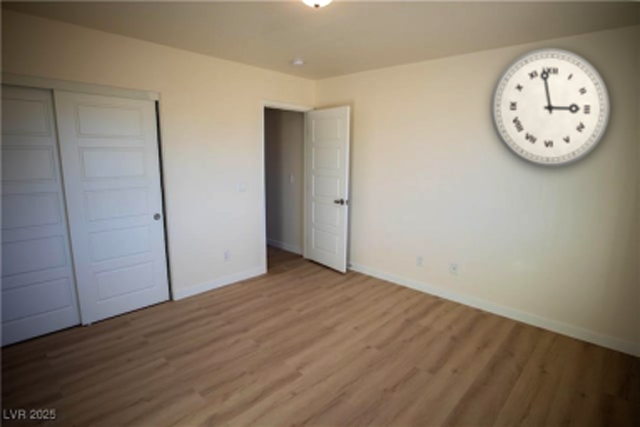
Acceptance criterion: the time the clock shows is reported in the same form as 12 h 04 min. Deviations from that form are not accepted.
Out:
2 h 58 min
